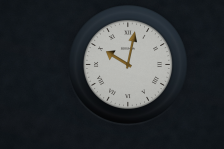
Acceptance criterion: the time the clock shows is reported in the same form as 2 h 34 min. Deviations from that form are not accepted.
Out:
10 h 02 min
